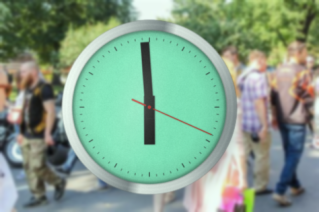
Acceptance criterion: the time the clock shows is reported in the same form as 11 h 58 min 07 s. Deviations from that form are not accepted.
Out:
5 h 59 min 19 s
